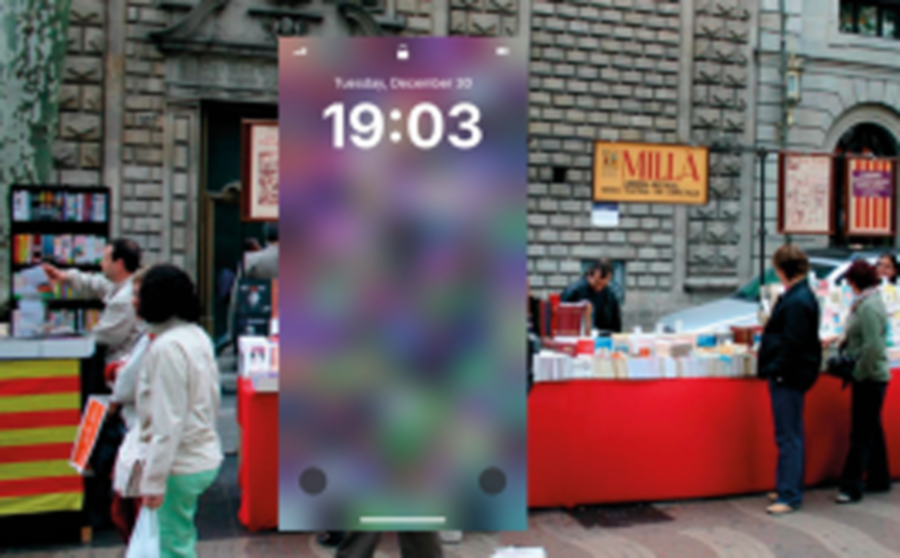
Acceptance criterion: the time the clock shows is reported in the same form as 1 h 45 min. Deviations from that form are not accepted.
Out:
19 h 03 min
